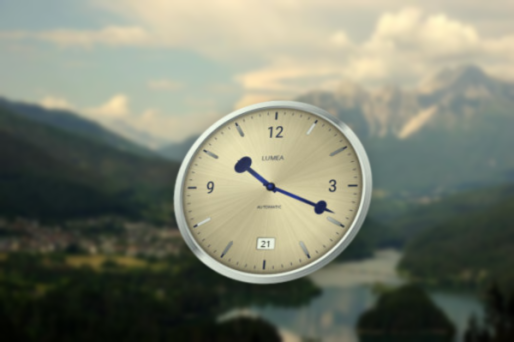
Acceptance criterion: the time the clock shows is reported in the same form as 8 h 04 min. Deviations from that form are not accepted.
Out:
10 h 19 min
